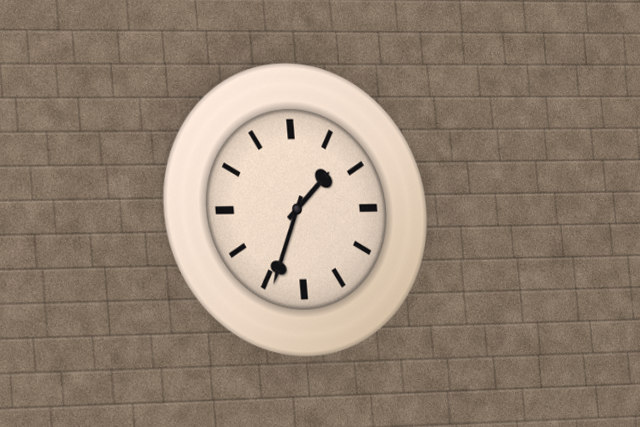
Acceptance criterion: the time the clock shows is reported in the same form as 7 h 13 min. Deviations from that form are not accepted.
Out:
1 h 34 min
